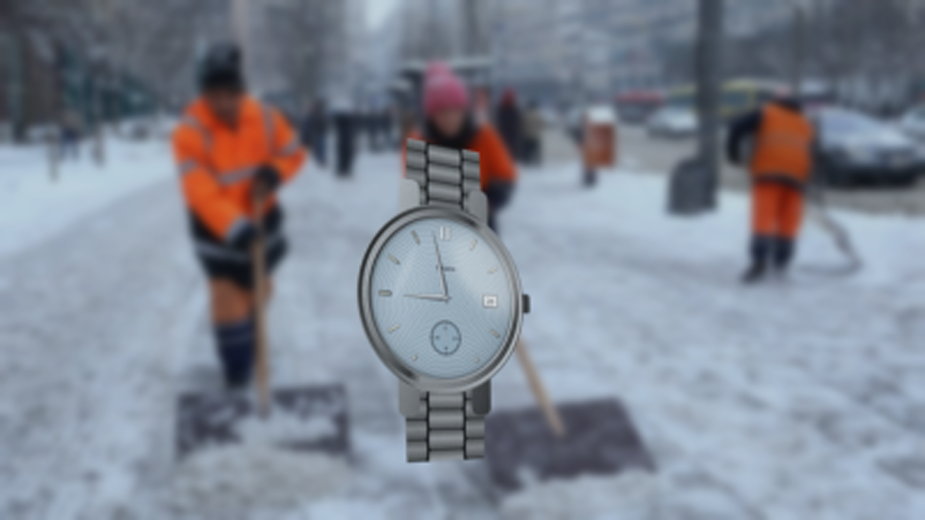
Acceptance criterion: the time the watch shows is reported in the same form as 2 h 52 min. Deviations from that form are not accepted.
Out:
8 h 58 min
